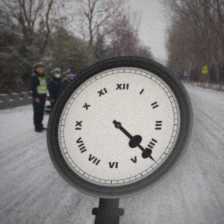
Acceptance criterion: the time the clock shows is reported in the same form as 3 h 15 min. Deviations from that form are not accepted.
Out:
4 h 22 min
